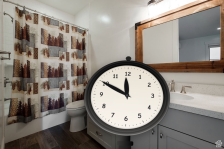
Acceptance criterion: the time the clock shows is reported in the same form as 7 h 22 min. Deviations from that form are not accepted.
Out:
11 h 50 min
